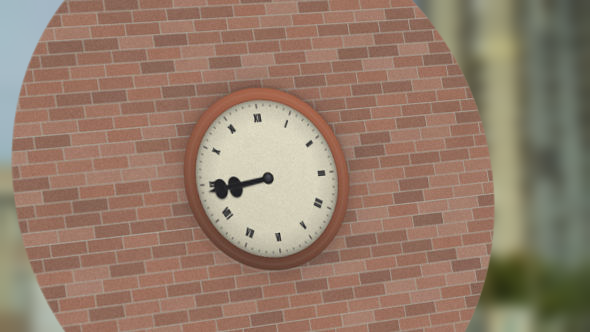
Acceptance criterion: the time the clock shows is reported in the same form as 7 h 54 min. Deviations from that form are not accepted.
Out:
8 h 44 min
